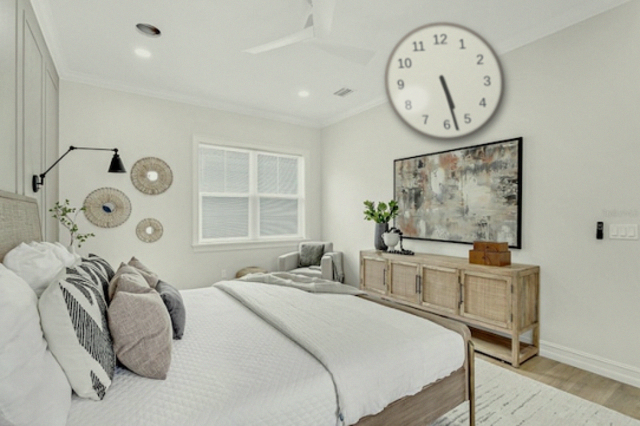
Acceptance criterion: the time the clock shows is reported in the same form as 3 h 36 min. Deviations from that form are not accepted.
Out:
5 h 28 min
